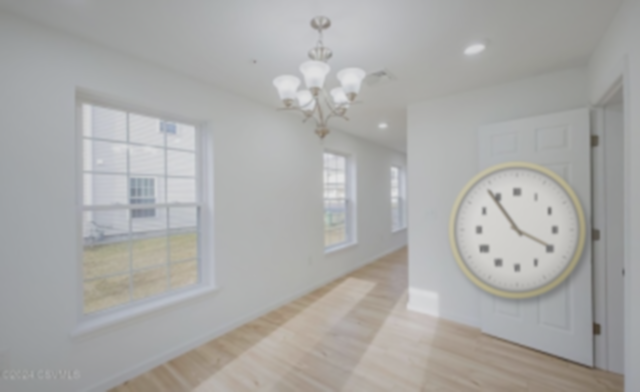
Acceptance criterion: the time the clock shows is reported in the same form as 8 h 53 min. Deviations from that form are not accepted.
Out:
3 h 54 min
